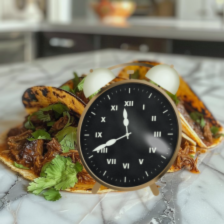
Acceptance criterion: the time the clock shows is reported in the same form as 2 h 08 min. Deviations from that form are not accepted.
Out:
11 h 41 min
